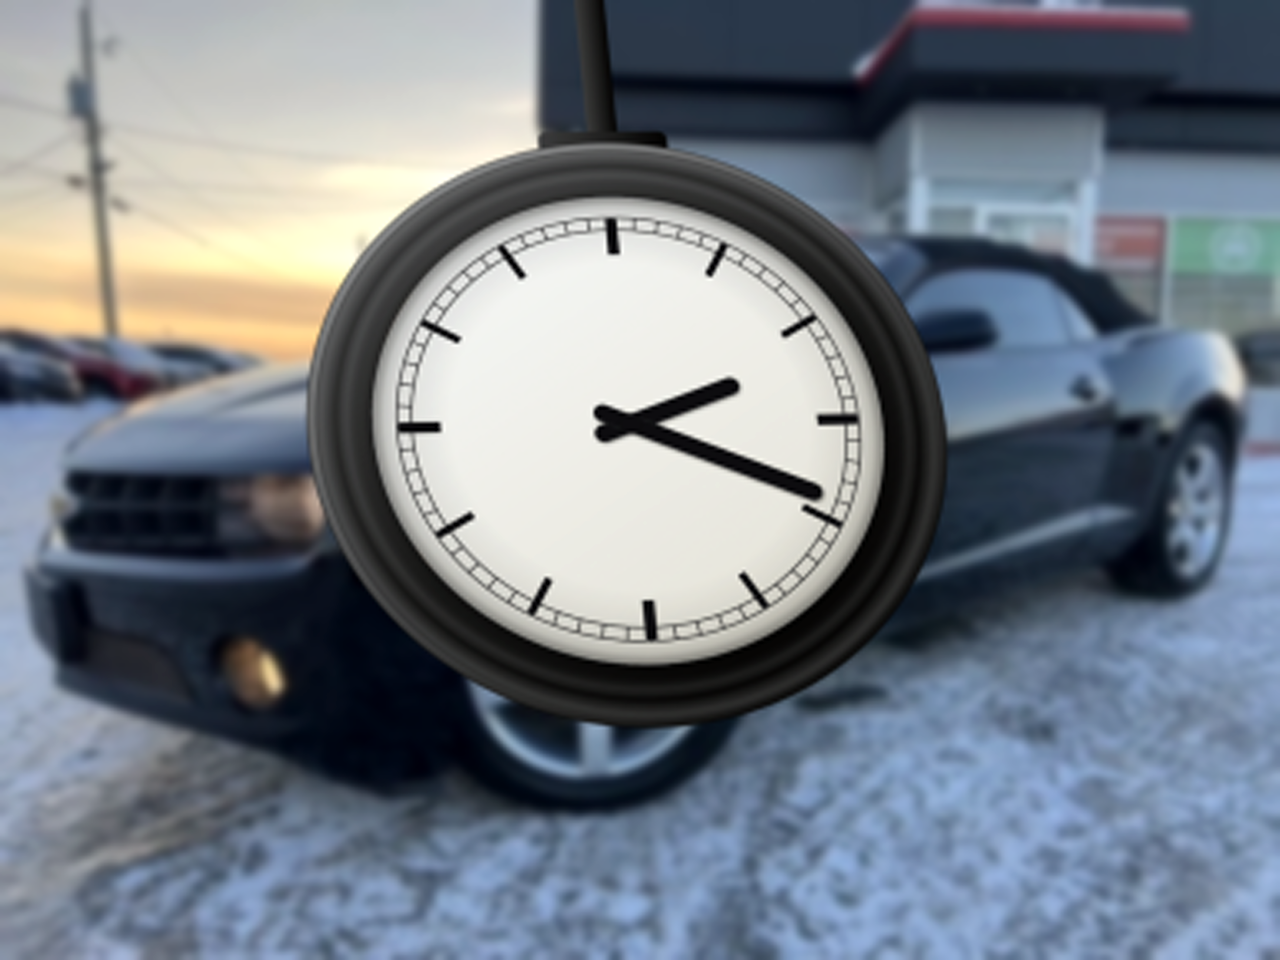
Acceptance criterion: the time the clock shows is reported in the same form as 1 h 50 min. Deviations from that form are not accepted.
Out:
2 h 19 min
